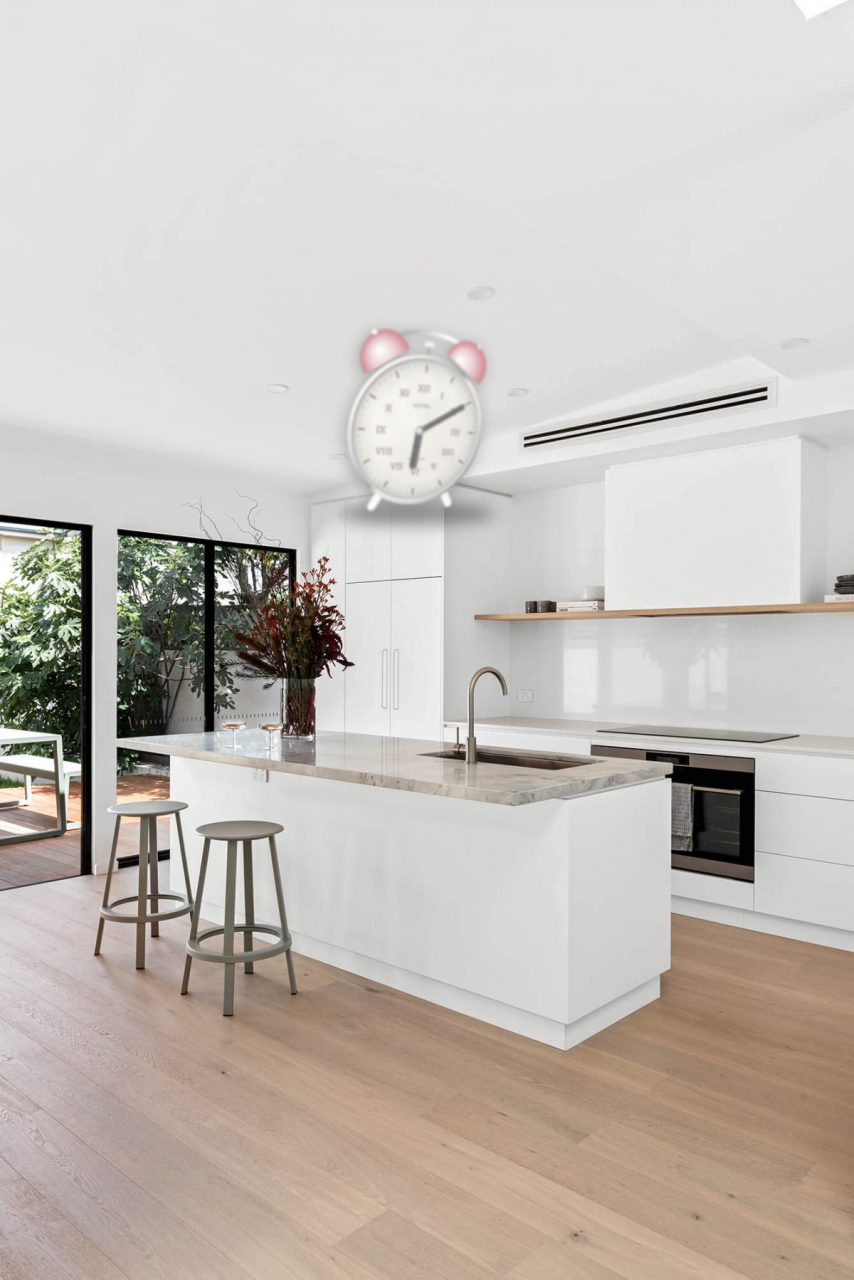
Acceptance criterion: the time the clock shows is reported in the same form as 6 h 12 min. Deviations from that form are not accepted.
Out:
6 h 10 min
